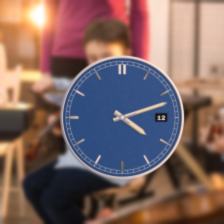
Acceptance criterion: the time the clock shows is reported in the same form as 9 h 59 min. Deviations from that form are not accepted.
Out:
4 h 12 min
